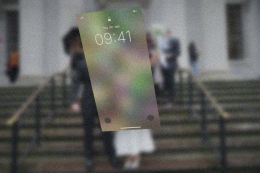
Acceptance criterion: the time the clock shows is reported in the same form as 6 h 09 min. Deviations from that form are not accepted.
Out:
9 h 41 min
